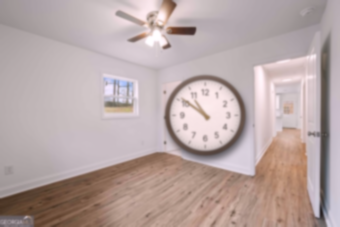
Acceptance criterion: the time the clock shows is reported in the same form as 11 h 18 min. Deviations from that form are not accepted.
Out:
10 h 51 min
